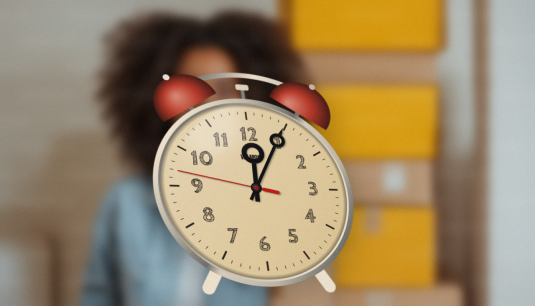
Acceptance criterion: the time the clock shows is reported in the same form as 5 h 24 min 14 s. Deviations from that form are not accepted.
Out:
12 h 04 min 47 s
